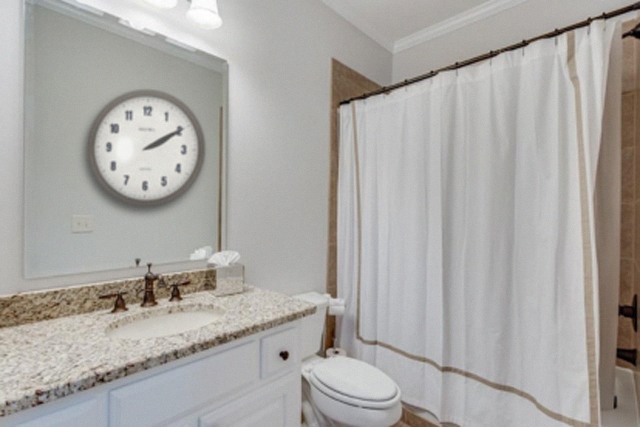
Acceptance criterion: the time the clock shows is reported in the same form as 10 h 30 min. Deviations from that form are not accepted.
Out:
2 h 10 min
